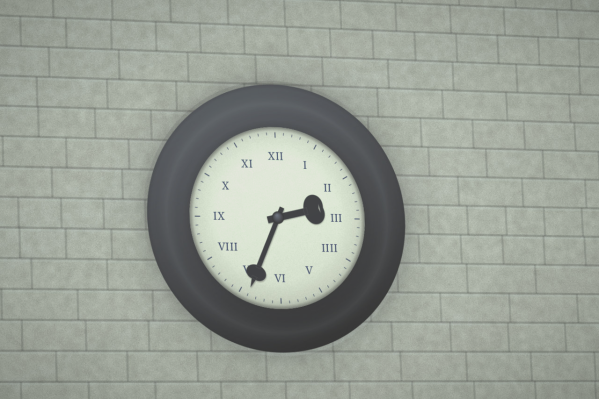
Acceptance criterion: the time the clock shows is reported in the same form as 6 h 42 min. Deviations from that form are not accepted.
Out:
2 h 34 min
